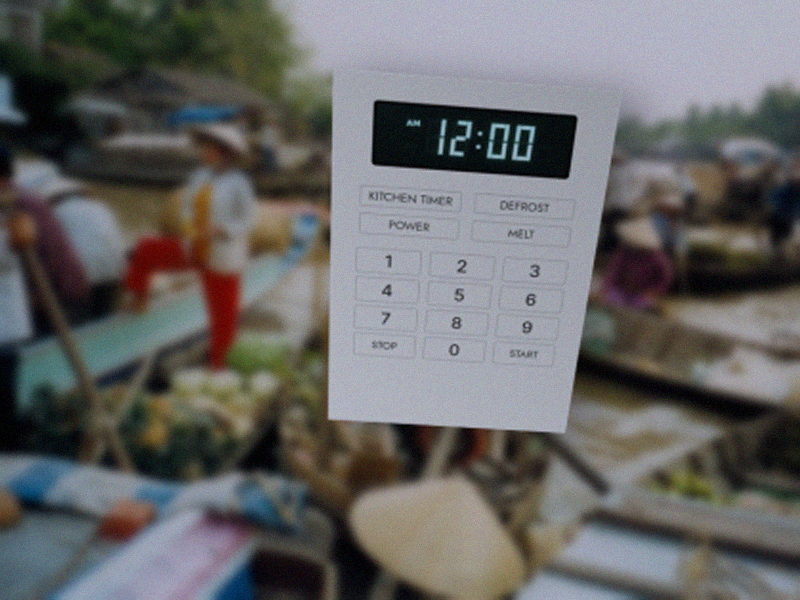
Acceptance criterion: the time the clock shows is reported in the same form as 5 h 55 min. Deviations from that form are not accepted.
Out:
12 h 00 min
